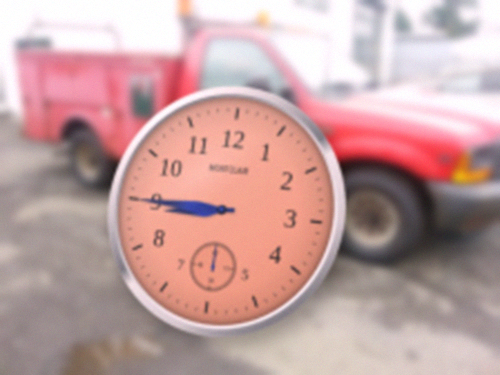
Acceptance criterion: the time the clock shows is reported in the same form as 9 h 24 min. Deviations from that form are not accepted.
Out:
8 h 45 min
